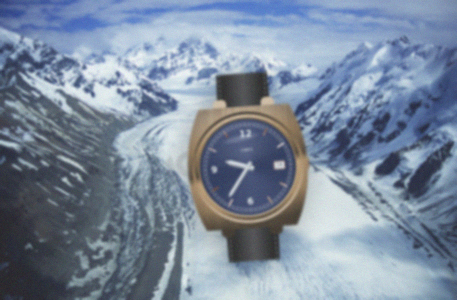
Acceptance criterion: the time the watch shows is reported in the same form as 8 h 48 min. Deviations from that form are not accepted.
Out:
9 h 36 min
